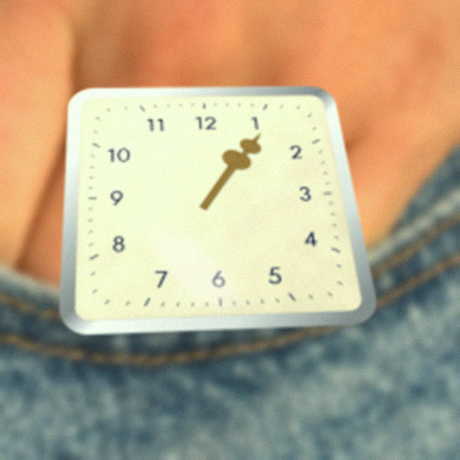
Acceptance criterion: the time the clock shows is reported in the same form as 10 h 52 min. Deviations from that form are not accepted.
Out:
1 h 06 min
